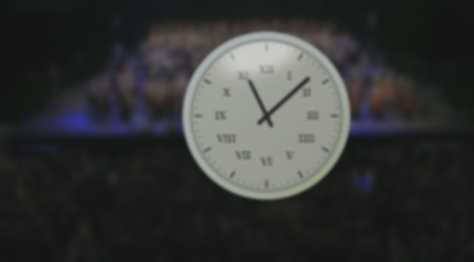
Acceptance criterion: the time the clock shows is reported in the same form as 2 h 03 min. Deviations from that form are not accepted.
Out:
11 h 08 min
